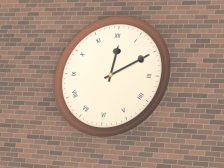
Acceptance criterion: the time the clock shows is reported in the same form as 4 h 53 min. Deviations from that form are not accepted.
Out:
12 h 10 min
